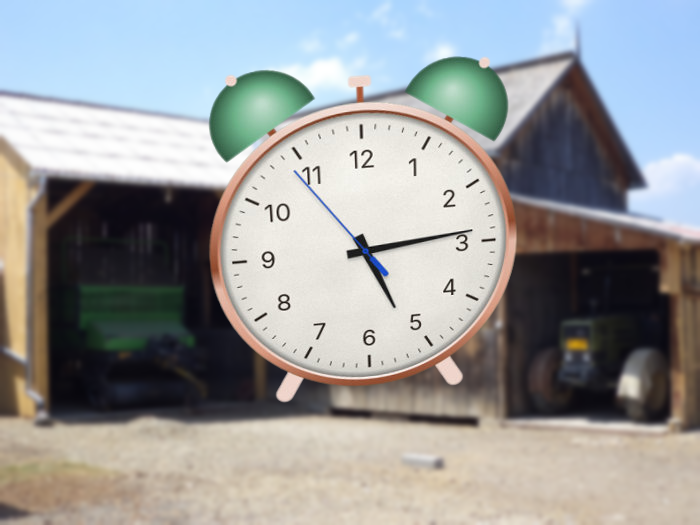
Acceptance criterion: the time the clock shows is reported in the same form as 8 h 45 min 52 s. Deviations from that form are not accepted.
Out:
5 h 13 min 54 s
